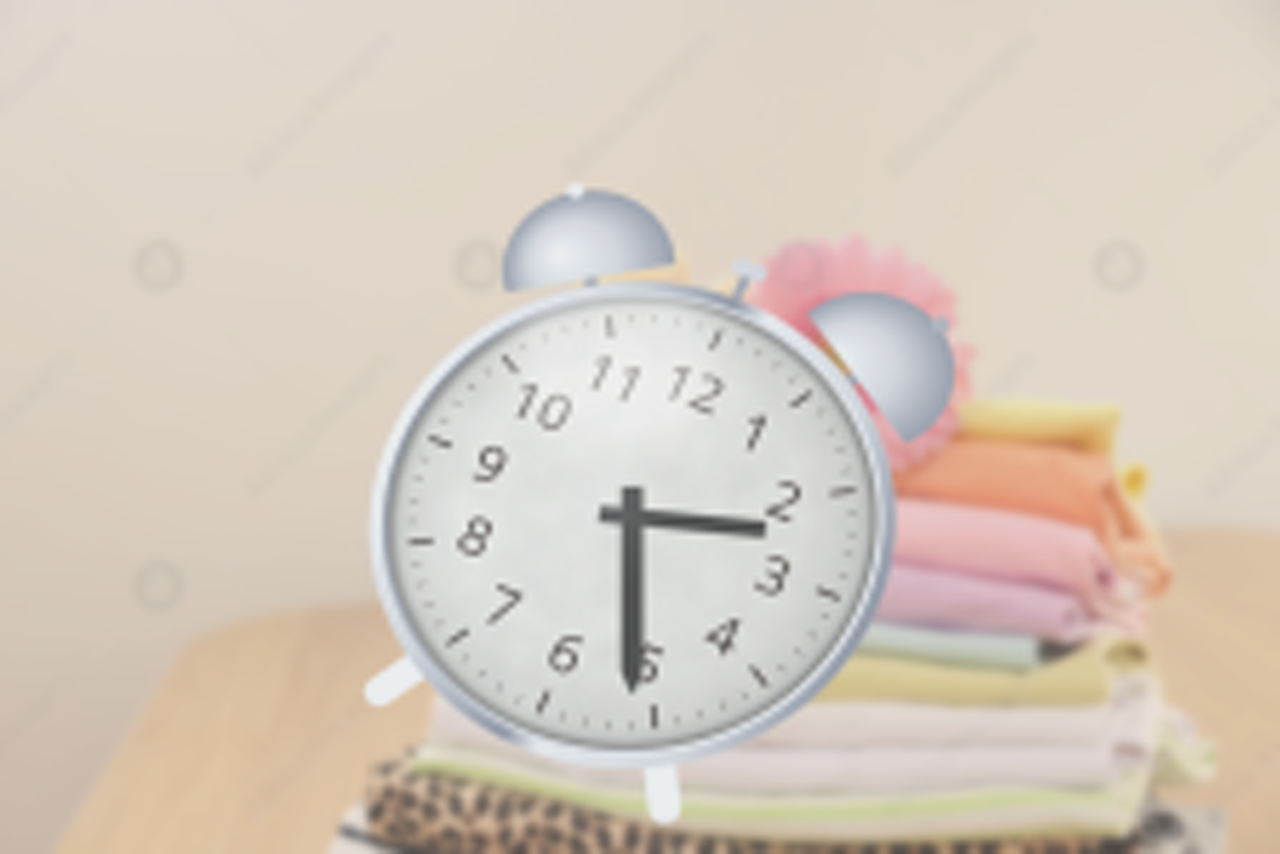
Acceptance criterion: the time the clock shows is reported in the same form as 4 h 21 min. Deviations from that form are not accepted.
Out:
2 h 26 min
